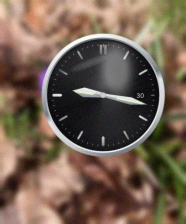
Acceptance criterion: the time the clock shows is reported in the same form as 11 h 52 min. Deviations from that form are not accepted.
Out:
9 h 17 min
